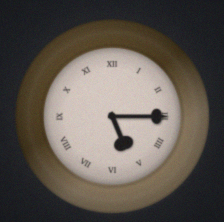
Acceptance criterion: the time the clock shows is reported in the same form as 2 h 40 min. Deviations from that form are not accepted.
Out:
5 h 15 min
